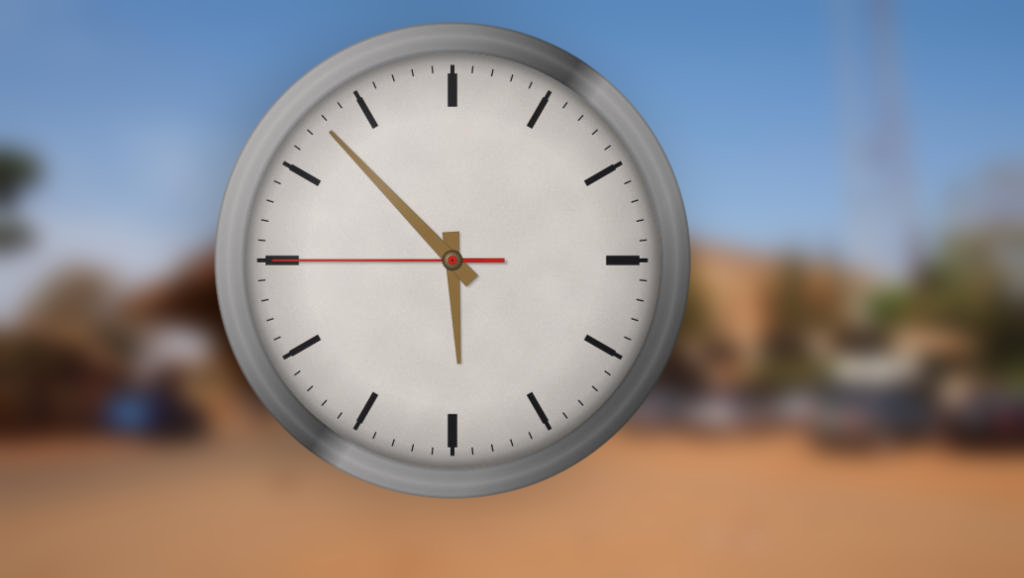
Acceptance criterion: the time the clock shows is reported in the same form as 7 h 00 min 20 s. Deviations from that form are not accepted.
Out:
5 h 52 min 45 s
